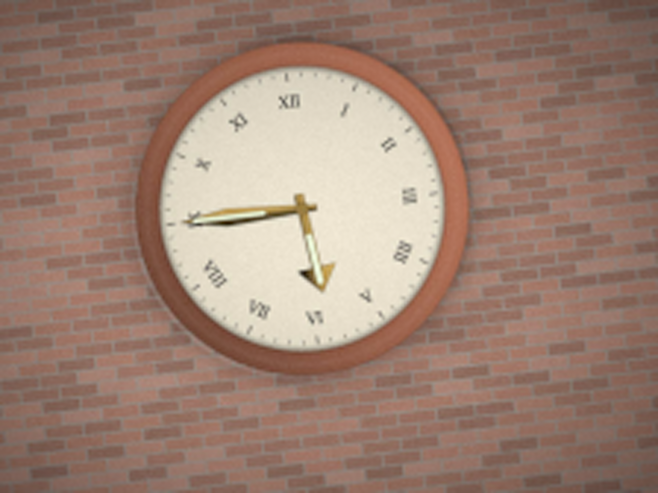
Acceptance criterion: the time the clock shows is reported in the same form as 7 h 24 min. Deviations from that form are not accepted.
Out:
5 h 45 min
